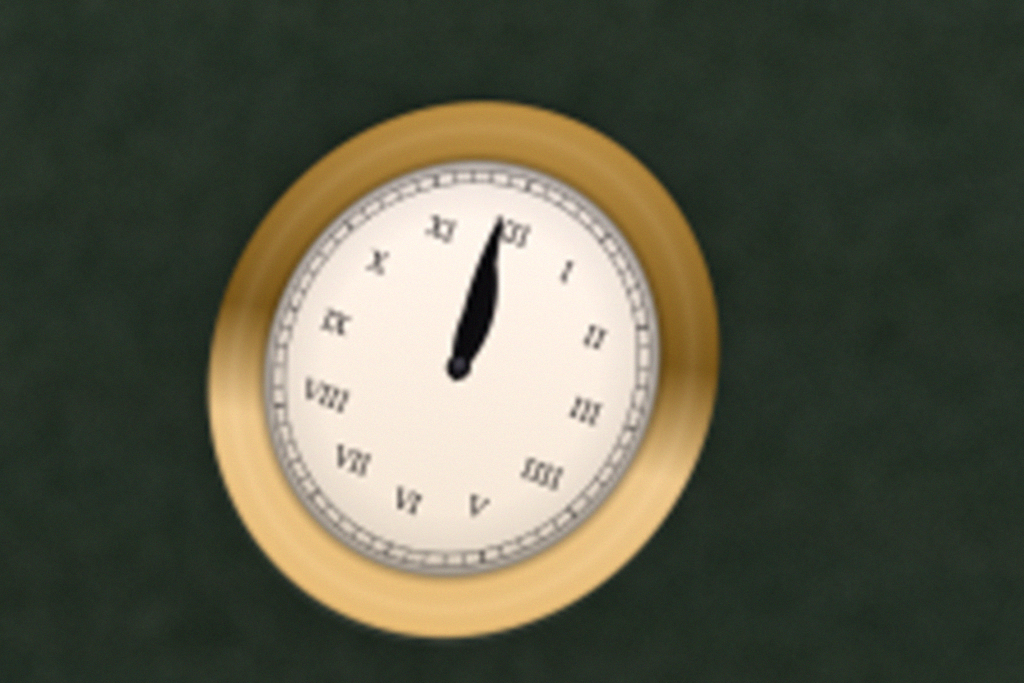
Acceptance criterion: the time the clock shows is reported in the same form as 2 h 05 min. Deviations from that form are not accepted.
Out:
11 h 59 min
